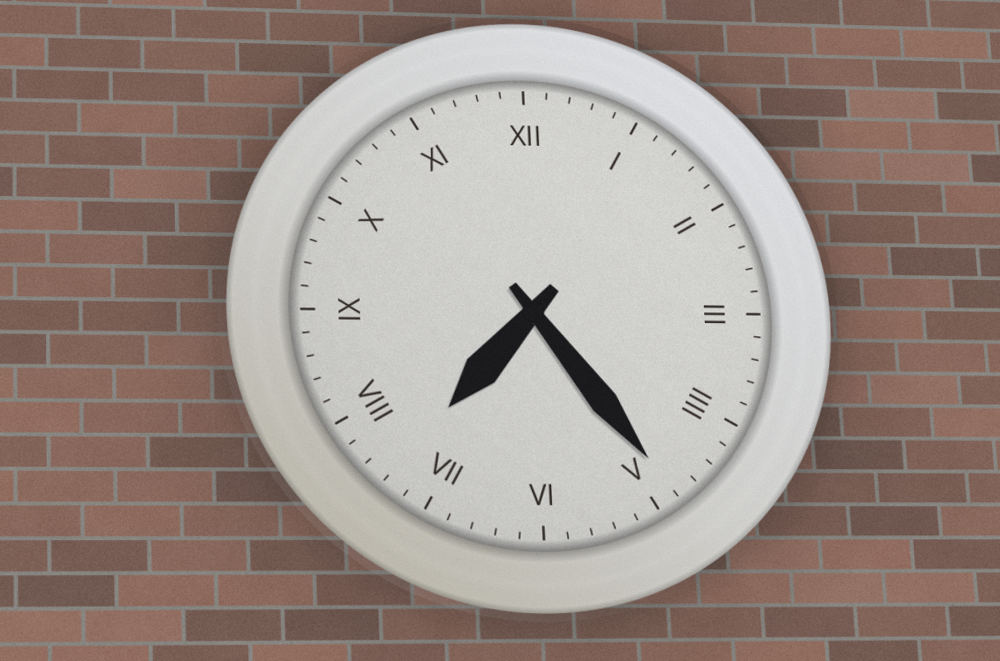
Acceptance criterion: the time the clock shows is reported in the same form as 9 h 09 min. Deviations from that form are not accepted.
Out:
7 h 24 min
